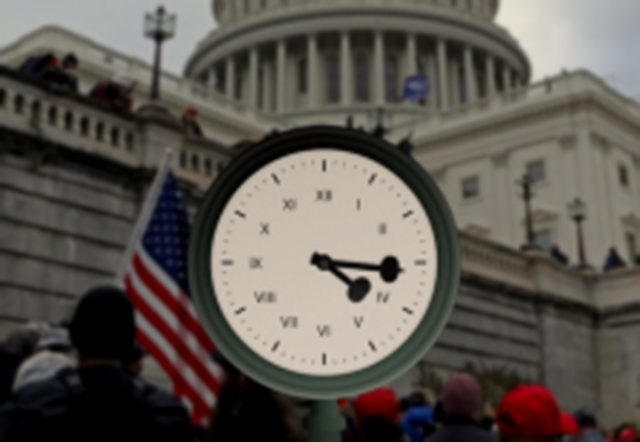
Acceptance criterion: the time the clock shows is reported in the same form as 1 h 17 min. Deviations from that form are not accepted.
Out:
4 h 16 min
